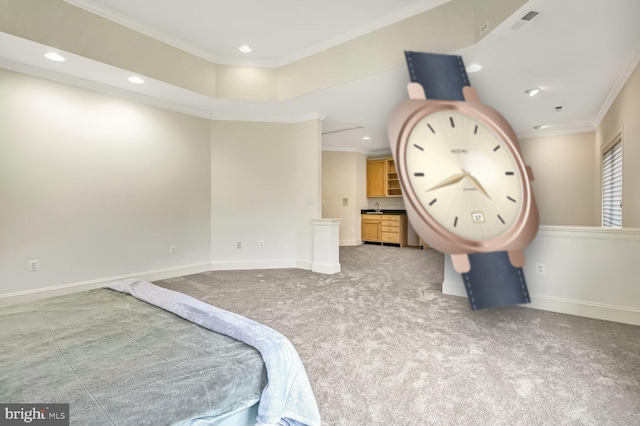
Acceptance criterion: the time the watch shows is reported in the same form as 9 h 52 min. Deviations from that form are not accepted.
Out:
4 h 42 min
